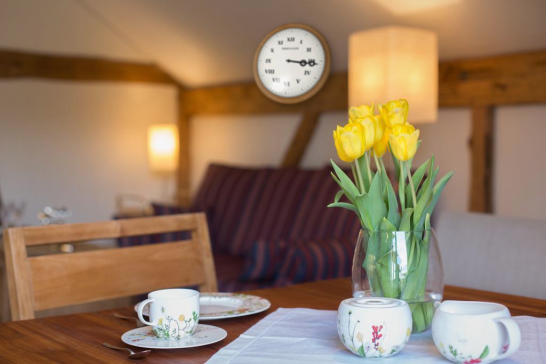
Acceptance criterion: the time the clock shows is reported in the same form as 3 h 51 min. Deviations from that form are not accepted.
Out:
3 h 16 min
